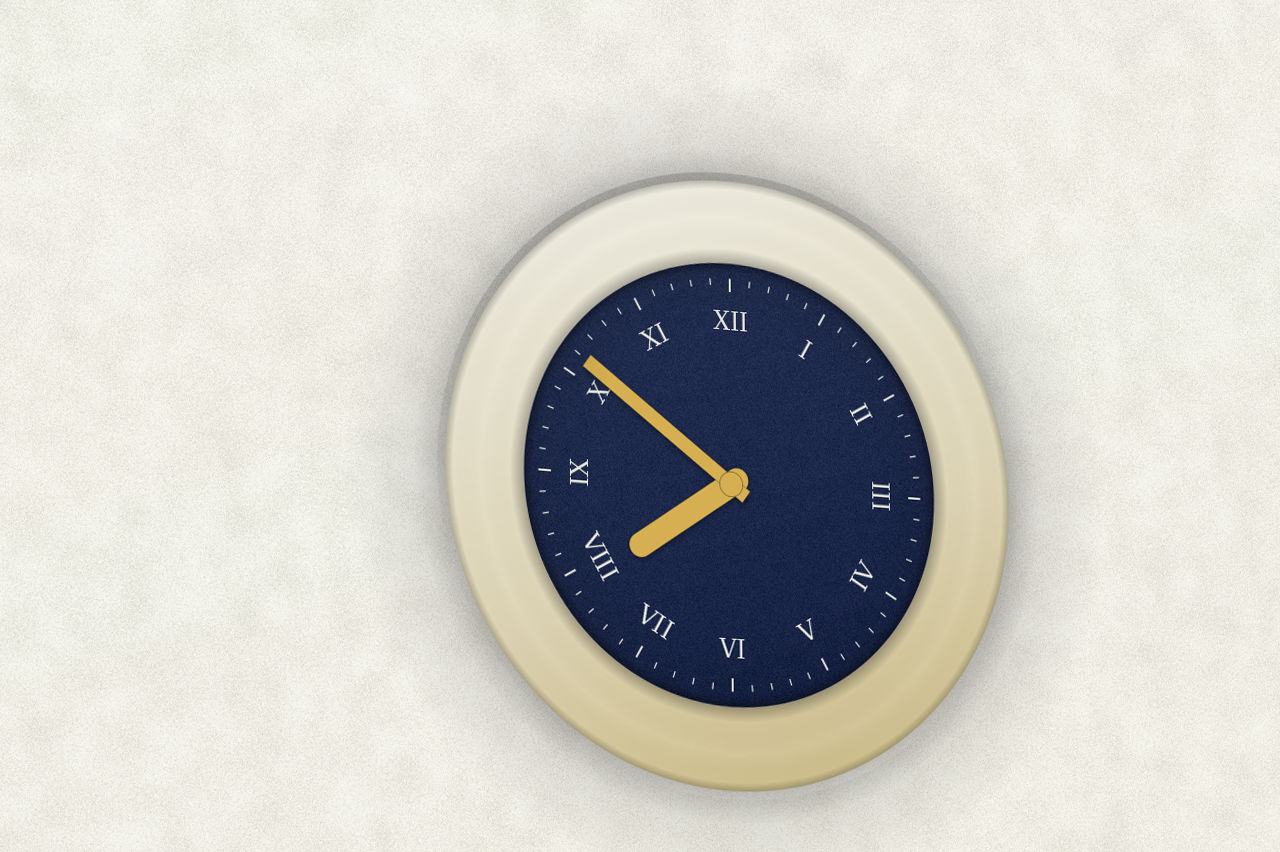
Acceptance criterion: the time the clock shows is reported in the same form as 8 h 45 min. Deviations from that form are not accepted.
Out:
7 h 51 min
